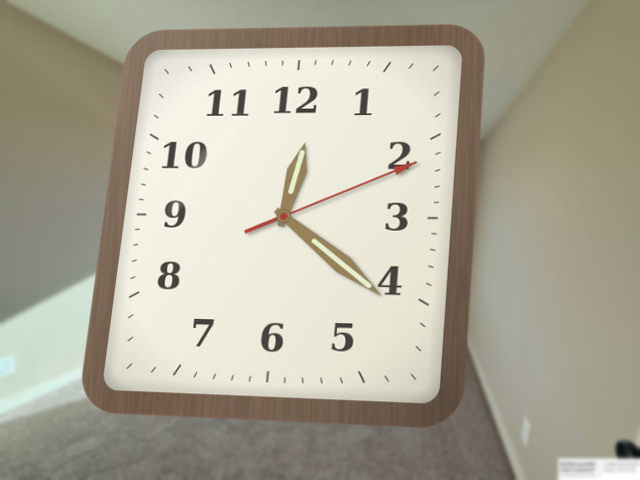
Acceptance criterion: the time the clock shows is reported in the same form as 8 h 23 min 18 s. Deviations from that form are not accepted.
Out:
12 h 21 min 11 s
